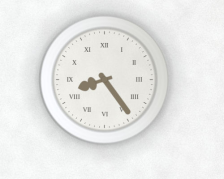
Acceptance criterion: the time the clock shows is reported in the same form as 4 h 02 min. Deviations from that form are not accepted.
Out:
8 h 24 min
